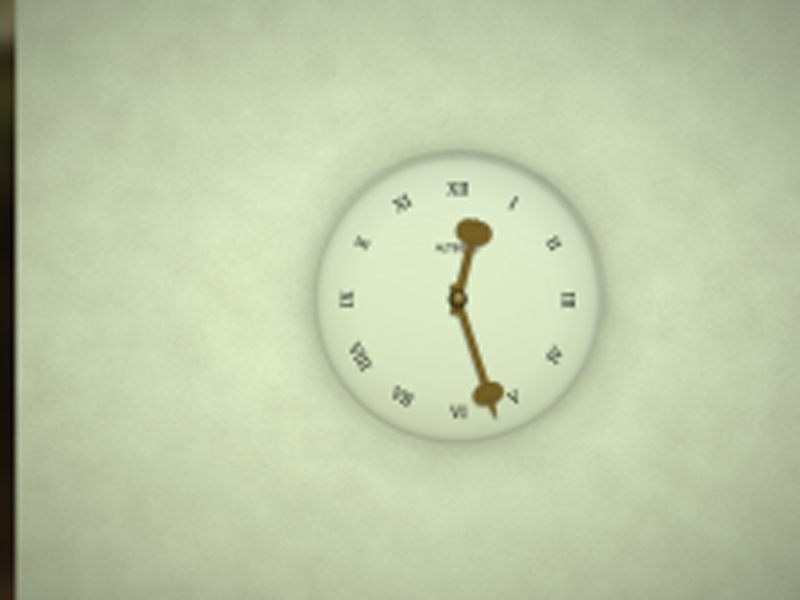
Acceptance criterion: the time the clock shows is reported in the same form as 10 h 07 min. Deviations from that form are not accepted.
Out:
12 h 27 min
